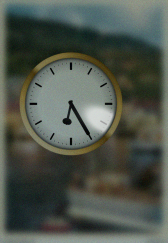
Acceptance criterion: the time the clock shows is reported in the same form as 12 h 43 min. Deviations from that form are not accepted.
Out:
6 h 25 min
